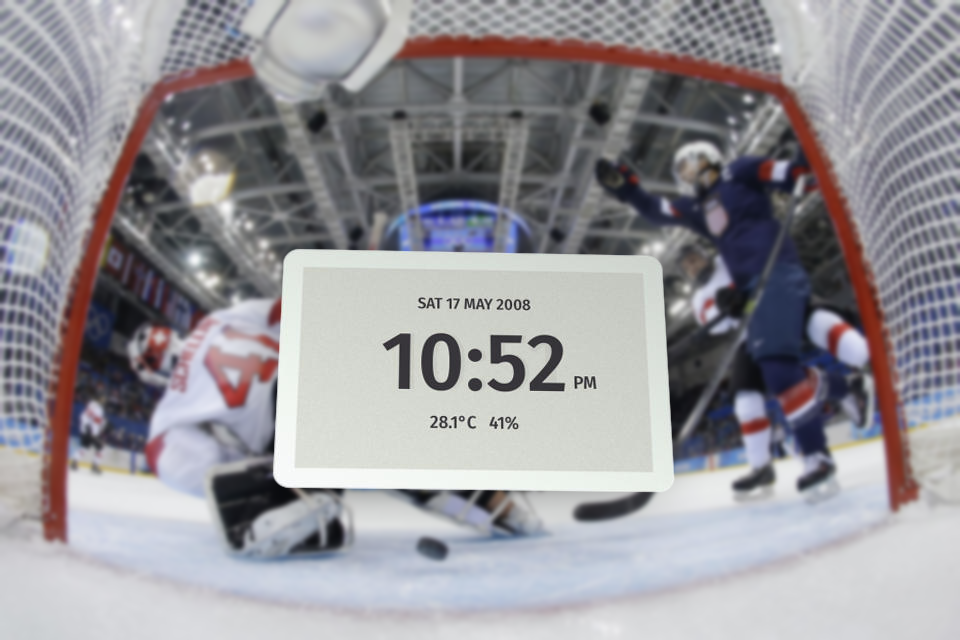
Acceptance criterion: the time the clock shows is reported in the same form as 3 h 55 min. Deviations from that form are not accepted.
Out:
10 h 52 min
